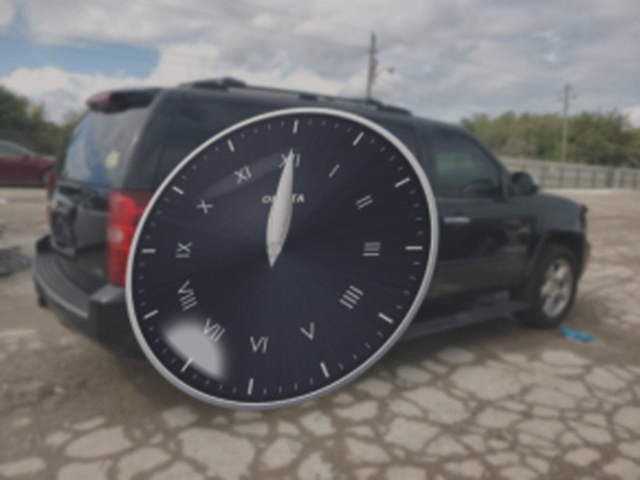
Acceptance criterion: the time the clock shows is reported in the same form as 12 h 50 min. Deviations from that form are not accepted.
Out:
12 h 00 min
